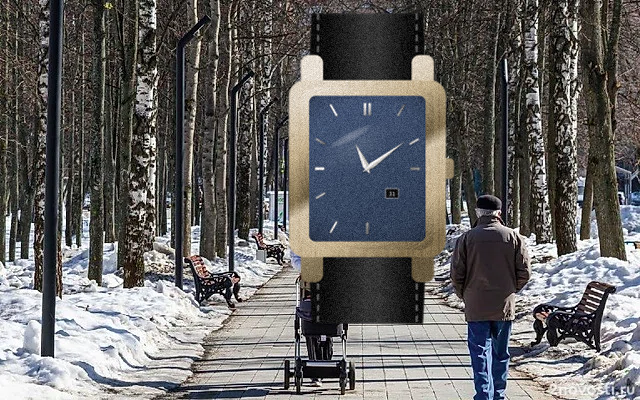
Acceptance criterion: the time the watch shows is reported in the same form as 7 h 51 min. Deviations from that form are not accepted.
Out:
11 h 09 min
